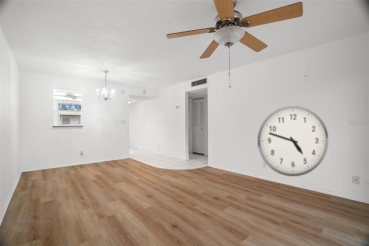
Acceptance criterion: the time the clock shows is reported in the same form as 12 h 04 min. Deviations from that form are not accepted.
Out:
4 h 48 min
